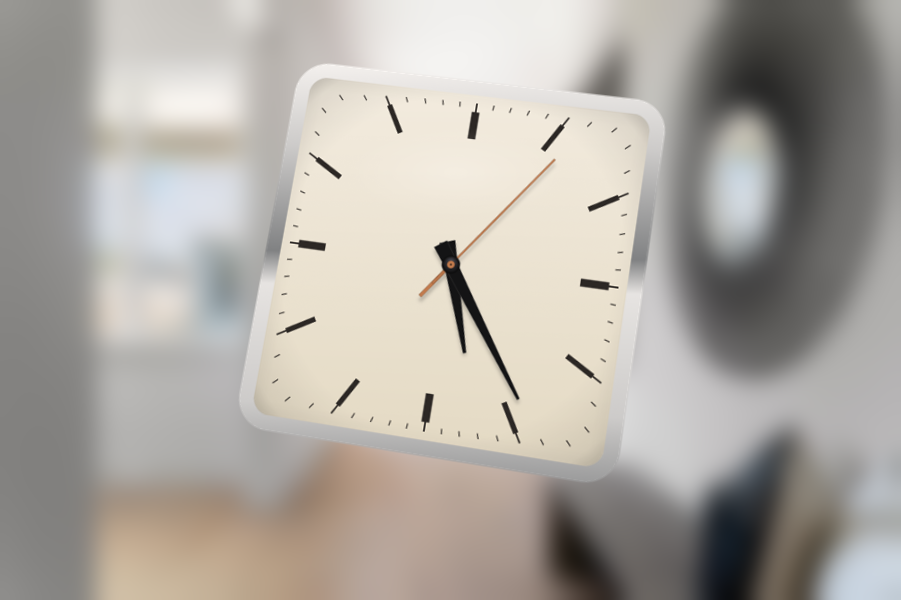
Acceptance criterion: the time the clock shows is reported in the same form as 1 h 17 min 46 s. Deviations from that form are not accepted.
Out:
5 h 24 min 06 s
